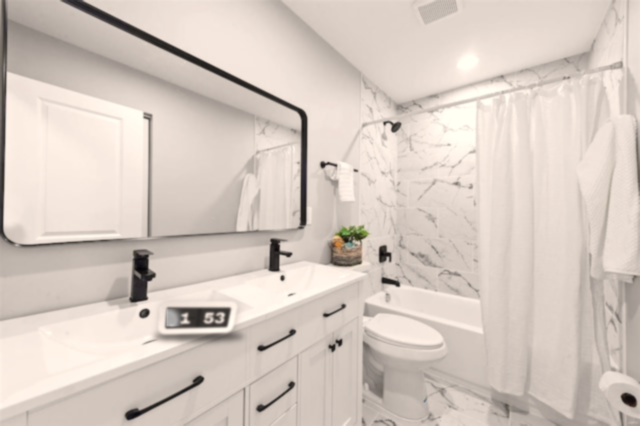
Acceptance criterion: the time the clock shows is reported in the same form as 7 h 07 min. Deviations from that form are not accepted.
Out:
1 h 53 min
